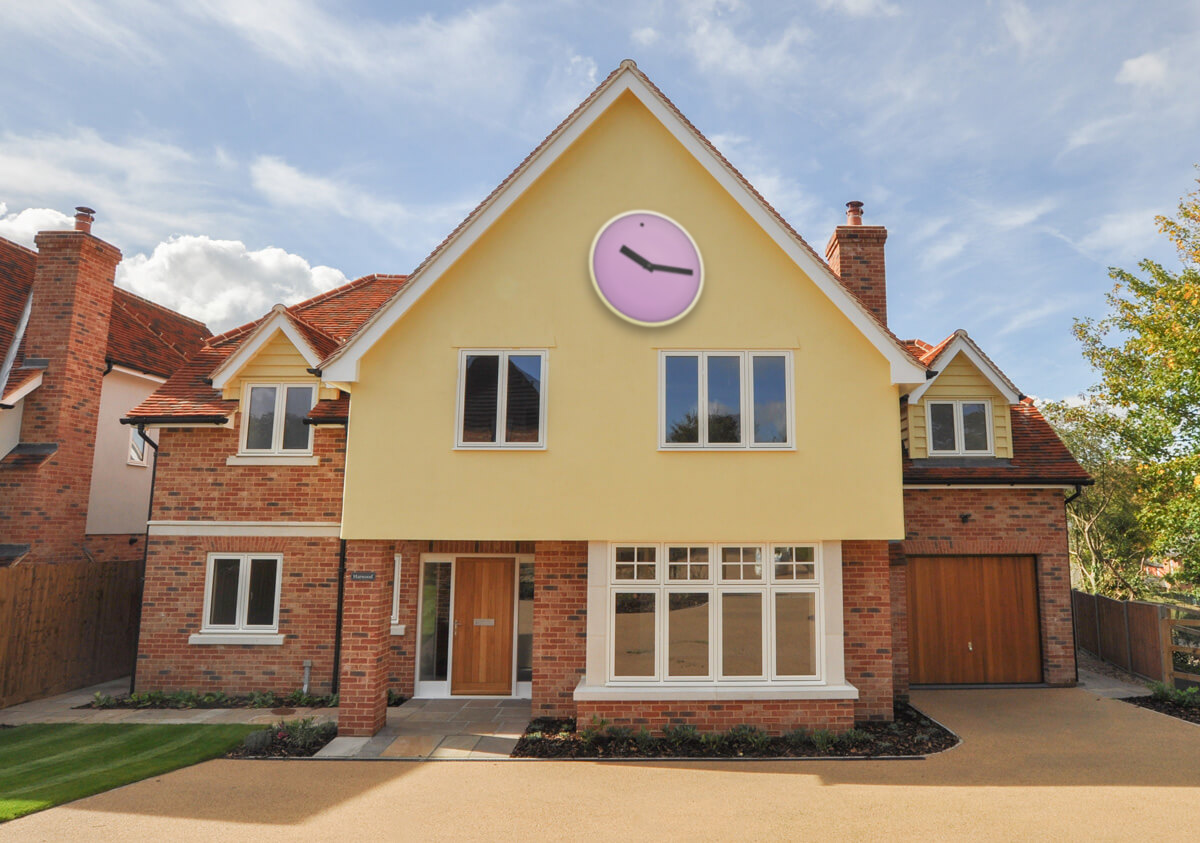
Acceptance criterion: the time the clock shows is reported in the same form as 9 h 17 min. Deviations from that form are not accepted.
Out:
10 h 17 min
